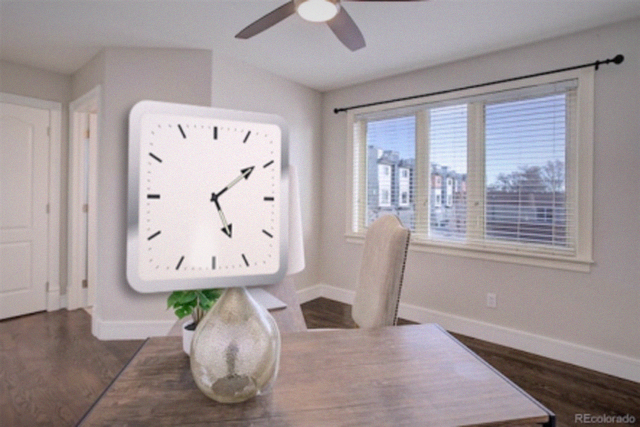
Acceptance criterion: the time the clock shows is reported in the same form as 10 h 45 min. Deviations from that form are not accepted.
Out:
5 h 09 min
